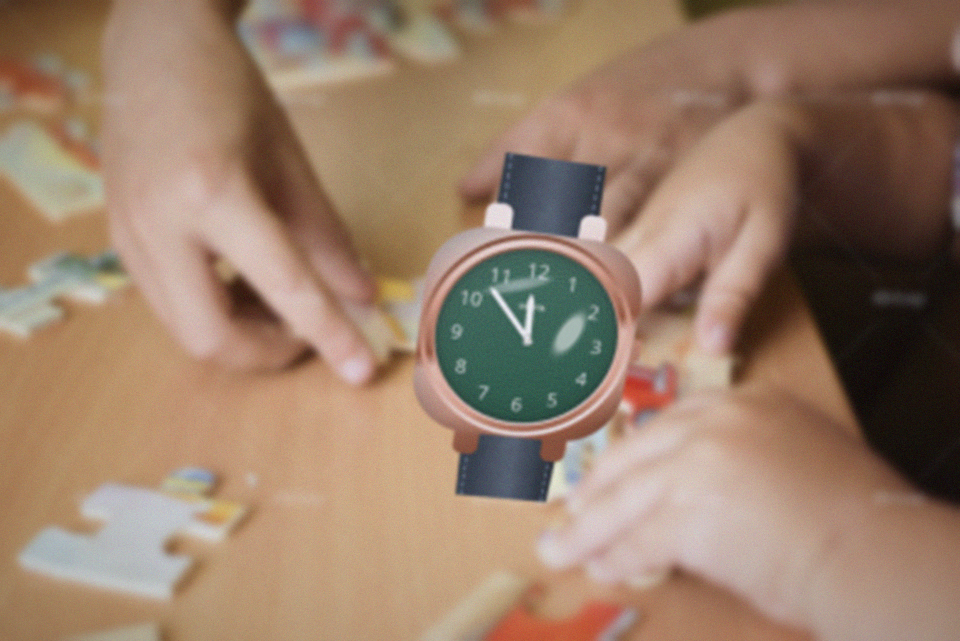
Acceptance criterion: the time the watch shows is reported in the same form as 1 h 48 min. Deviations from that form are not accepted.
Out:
11 h 53 min
